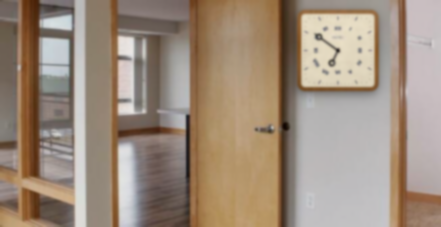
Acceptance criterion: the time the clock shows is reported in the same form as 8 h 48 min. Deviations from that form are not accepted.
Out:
6 h 51 min
